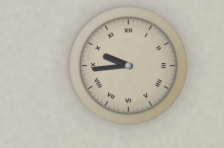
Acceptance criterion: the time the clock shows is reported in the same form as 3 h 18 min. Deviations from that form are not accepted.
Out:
9 h 44 min
